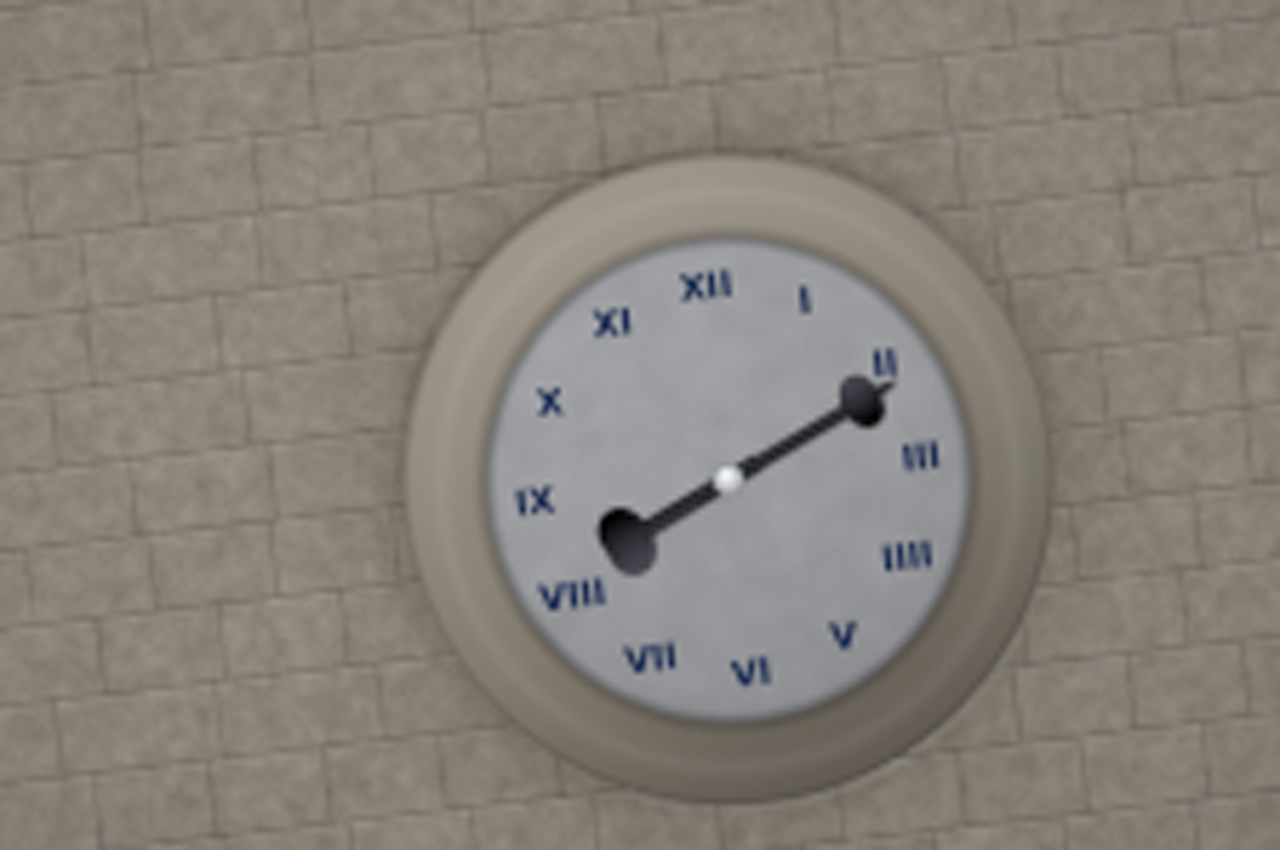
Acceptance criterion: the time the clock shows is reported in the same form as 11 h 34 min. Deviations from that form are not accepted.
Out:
8 h 11 min
